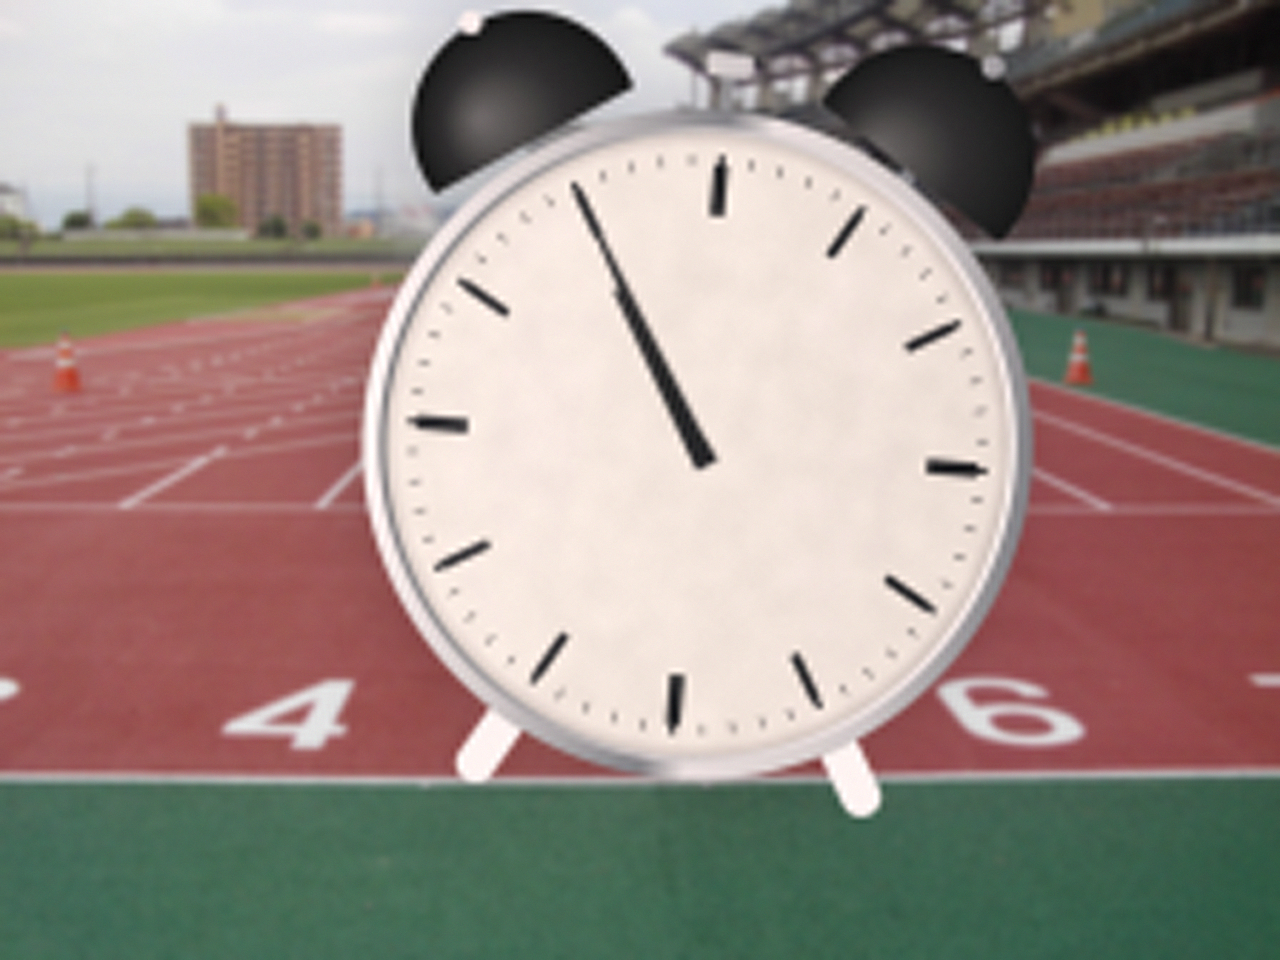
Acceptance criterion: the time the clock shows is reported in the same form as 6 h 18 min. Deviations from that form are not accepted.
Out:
10 h 55 min
